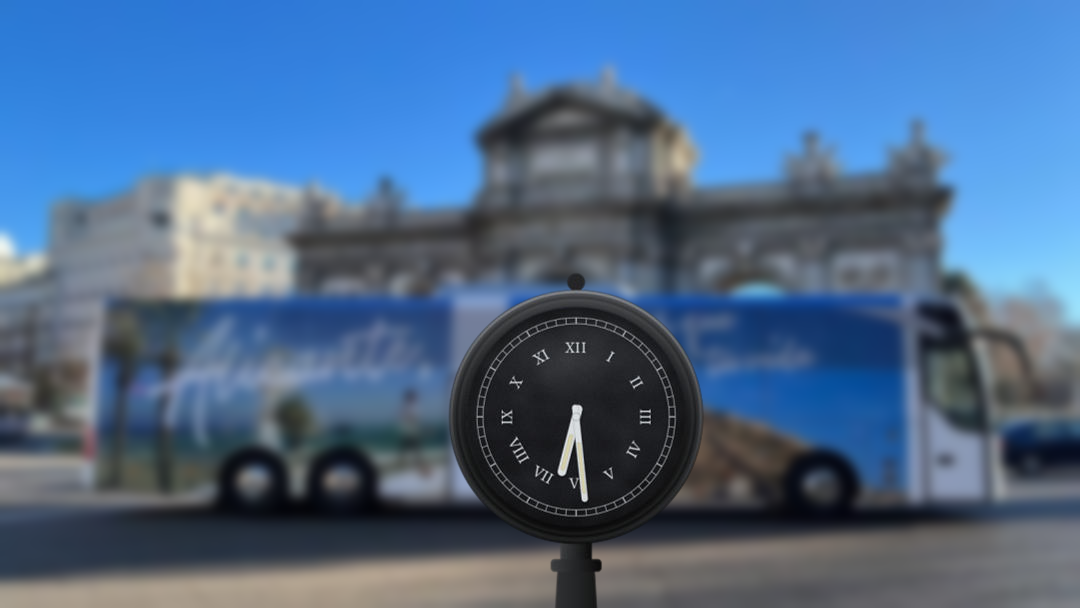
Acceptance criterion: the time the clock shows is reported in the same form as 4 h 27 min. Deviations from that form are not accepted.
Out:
6 h 29 min
